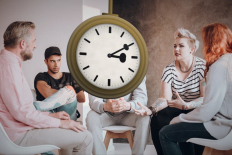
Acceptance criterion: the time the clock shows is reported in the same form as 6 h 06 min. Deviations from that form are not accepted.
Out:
3 h 10 min
